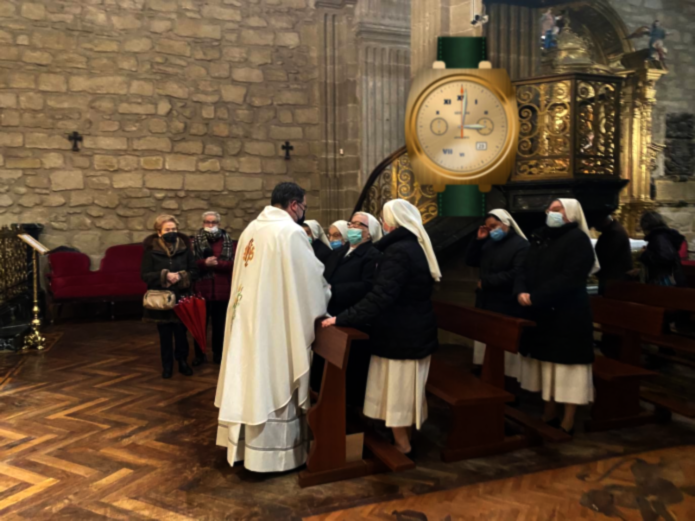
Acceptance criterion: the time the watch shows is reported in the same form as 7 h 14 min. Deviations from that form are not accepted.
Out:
3 h 01 min
